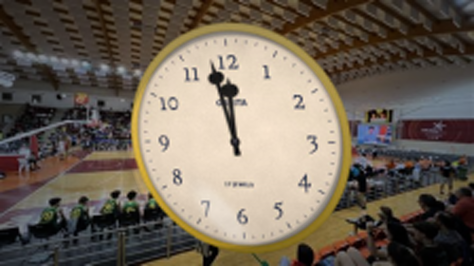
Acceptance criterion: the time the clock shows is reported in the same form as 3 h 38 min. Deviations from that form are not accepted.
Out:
11 h 58 min
